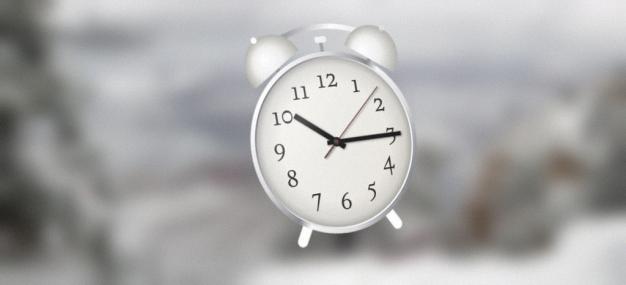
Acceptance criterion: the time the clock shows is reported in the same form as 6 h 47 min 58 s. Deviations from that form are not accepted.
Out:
10 h 15 min 08 s
